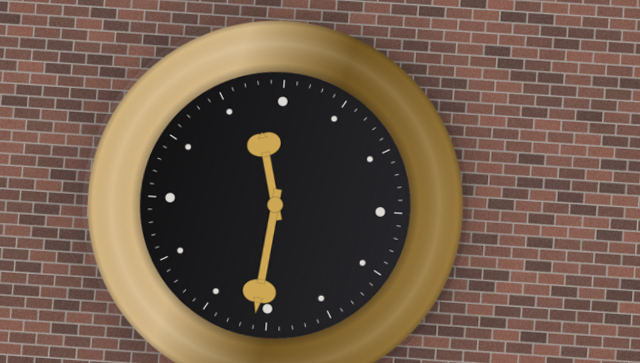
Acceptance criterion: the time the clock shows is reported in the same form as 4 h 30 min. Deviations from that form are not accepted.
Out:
11 h 31 min
